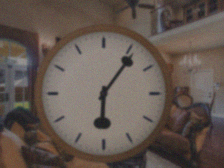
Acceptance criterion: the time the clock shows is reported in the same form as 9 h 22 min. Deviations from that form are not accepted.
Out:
6 h 06 min
